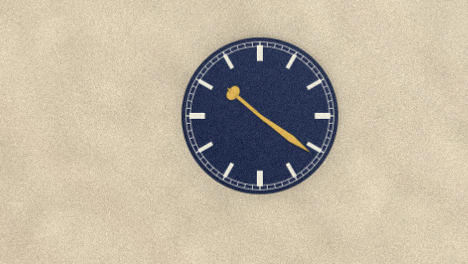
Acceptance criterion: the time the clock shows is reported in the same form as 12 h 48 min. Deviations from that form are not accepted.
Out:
10 h 21 min
